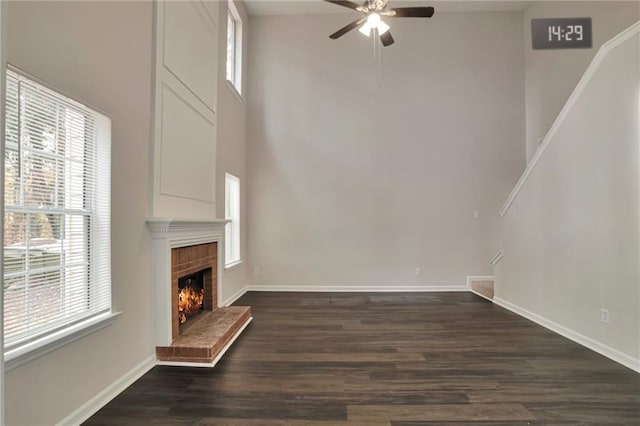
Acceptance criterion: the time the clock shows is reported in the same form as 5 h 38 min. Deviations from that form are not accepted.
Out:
14 h 29 min
